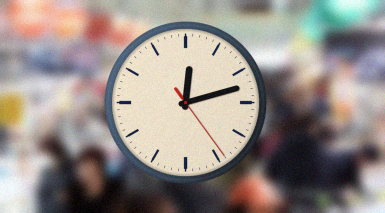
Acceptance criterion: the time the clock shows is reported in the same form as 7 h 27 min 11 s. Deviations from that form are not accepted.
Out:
12 h 12 min 24 s
